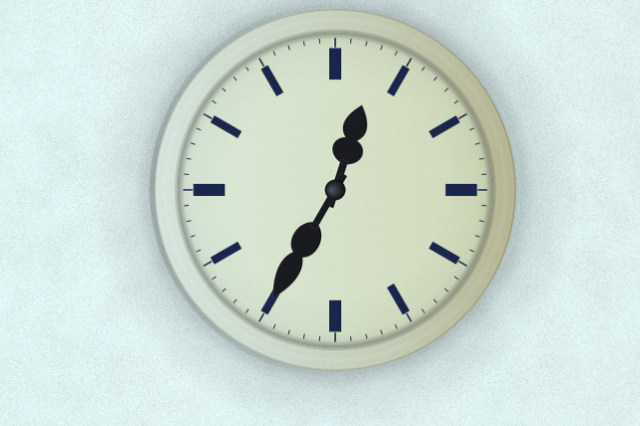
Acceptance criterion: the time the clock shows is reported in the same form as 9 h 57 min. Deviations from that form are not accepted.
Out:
12 h 35 min
